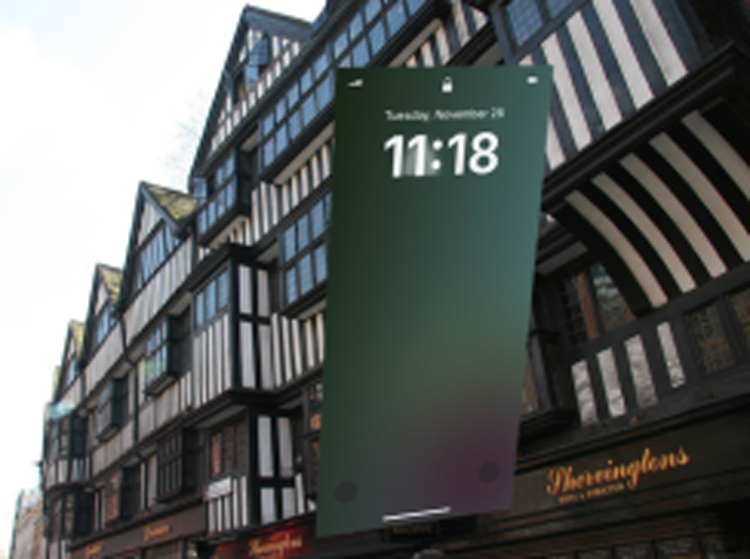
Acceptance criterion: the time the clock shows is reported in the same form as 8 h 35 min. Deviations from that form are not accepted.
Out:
11 h 18 min
